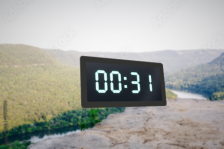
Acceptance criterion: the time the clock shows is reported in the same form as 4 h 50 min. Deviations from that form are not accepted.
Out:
0 h 31 min
